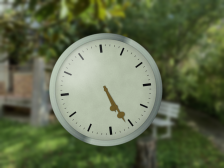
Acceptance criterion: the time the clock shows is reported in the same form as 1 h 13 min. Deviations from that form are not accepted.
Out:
5 h 26 min
